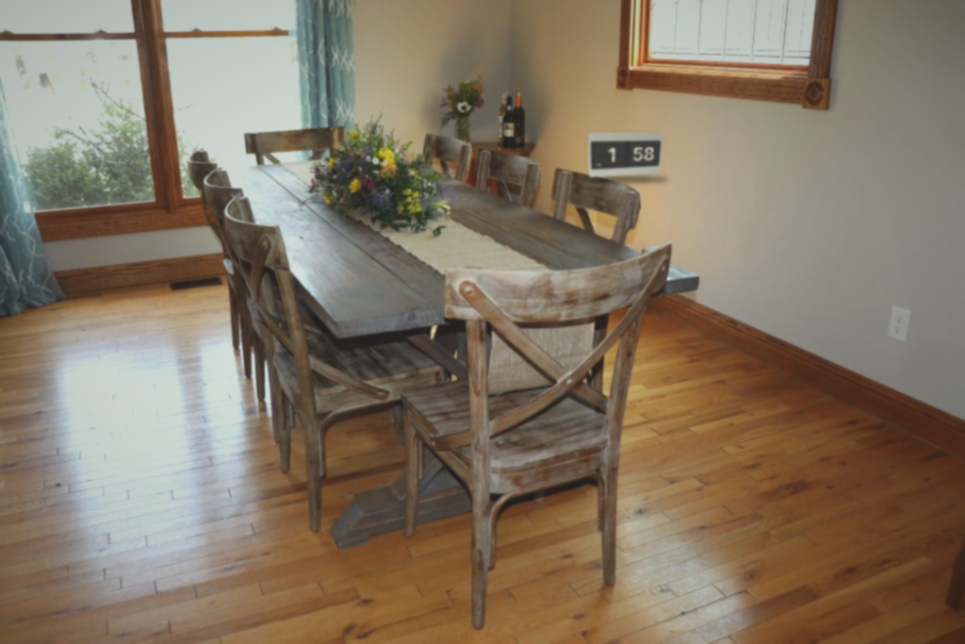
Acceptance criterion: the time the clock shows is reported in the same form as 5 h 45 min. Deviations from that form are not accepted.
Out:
1 h 58 min
